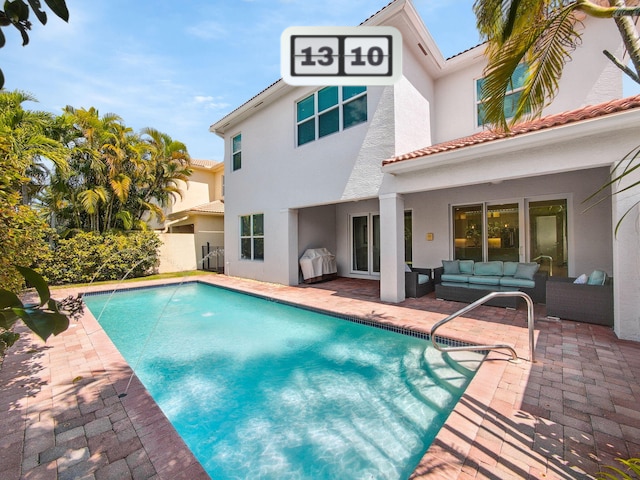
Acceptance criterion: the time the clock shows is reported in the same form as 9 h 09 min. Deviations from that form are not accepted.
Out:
13 h 10 min
